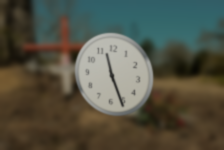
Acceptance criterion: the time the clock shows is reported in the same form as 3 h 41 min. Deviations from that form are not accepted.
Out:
11 h 26 min
